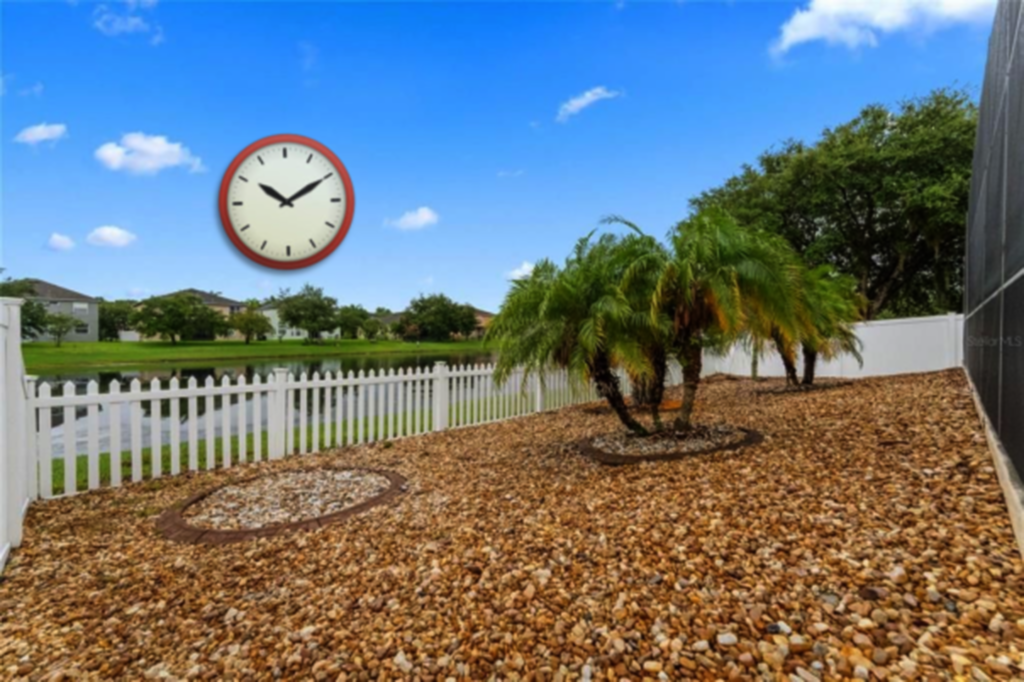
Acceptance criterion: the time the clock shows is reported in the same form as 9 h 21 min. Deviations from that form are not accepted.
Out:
10 h 10 min
